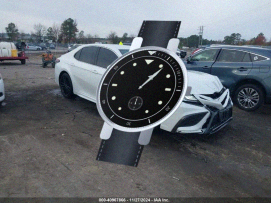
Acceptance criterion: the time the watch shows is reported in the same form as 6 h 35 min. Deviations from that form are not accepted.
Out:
1 h 06 min
